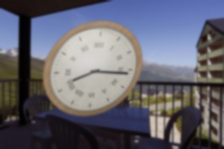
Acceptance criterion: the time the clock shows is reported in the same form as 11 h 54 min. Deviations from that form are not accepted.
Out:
8 h 16 min
